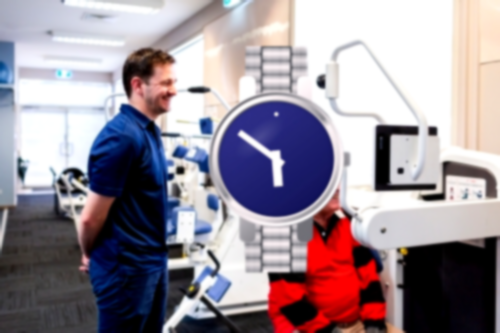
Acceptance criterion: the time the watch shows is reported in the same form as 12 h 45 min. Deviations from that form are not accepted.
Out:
5 h 51 min
